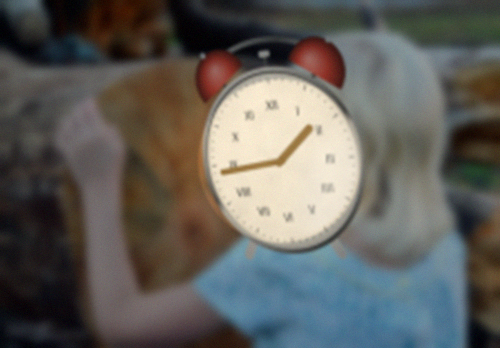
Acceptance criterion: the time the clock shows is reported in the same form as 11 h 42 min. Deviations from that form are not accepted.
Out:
1 h 44 min
